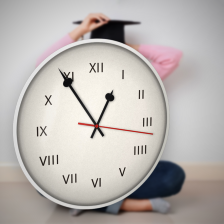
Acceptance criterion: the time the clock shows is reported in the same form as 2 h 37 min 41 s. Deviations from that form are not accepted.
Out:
12 h 54 min 17 s
